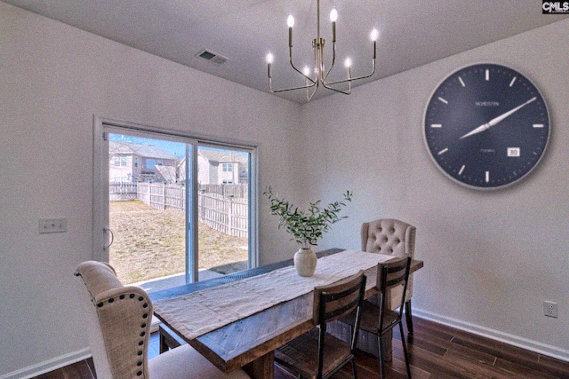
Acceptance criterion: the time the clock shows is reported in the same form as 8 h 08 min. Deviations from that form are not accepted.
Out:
8 h 10 min
